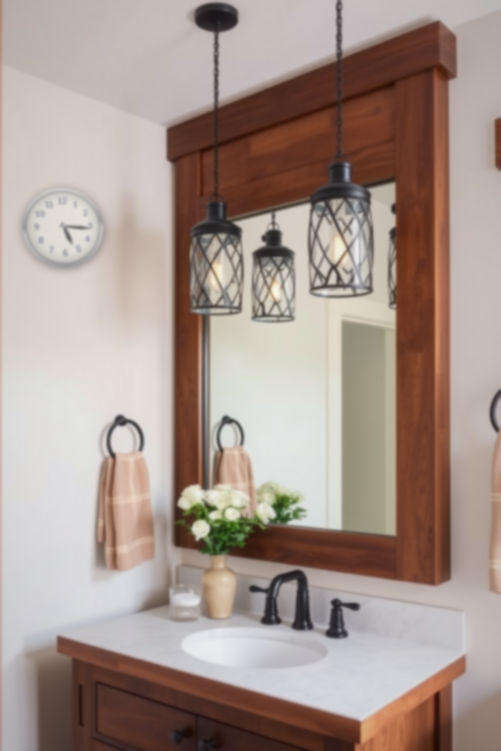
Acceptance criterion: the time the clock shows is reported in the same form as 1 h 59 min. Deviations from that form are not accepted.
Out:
5 h 16 min
